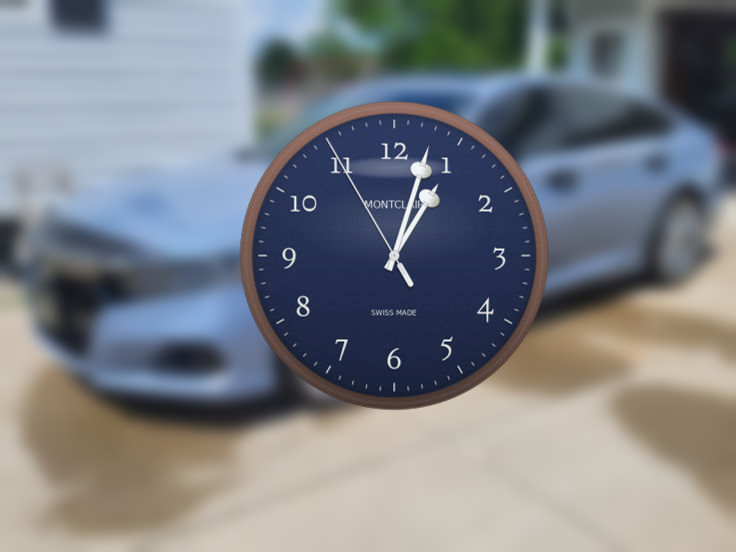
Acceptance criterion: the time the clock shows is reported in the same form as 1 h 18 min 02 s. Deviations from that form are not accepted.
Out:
1 h 02 min 55 s
